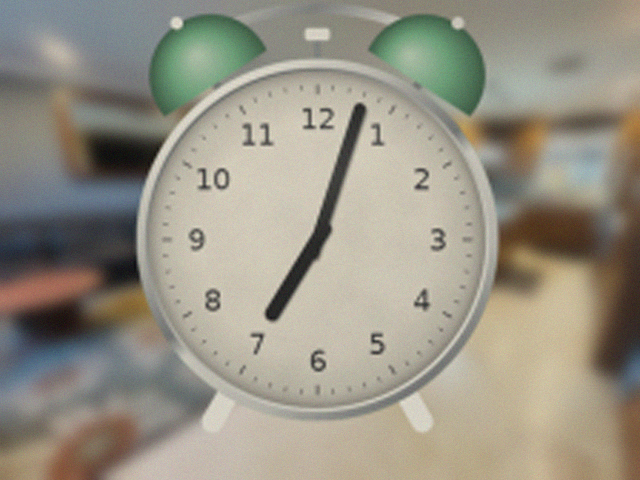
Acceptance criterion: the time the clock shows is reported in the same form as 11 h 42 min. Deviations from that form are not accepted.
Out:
7 h 03 min
